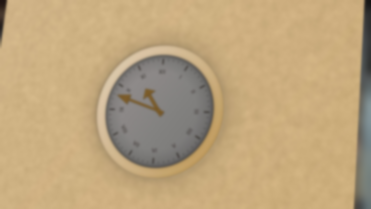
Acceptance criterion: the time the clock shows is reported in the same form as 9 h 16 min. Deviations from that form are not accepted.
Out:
10 h 48 min
